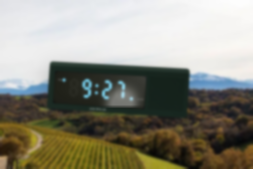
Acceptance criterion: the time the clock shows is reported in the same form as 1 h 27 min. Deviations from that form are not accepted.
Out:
9 h 27 min
